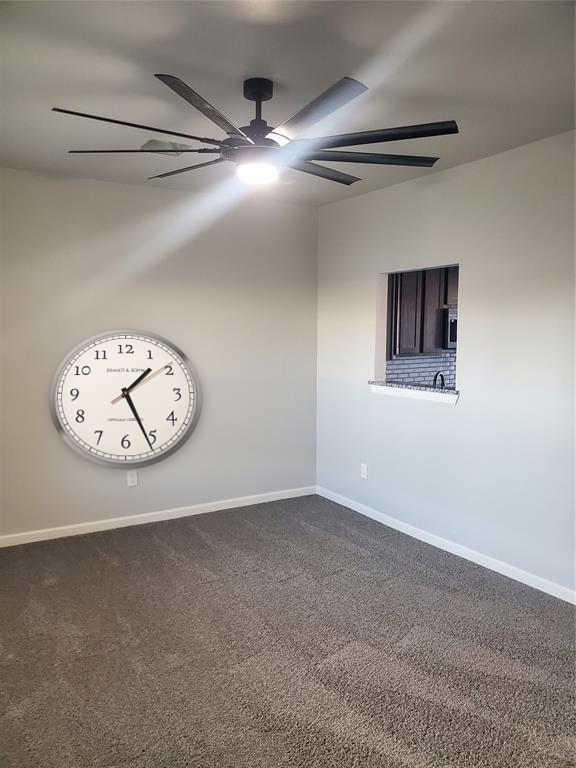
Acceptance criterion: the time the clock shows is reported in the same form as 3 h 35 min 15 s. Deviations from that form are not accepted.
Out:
1 h 26 min 09 s
